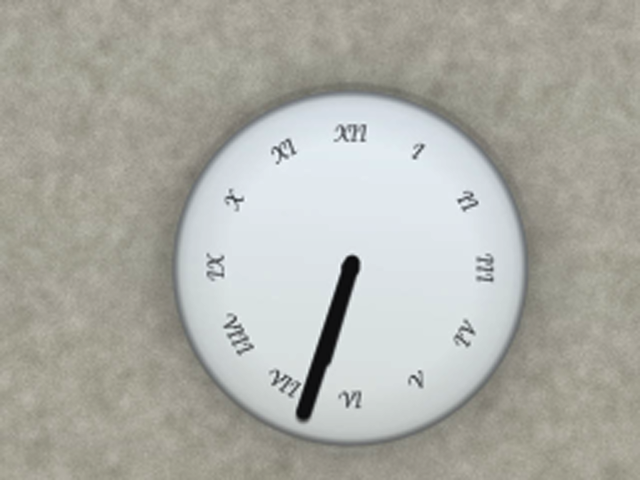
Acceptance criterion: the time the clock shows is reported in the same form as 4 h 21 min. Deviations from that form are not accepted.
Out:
6 h 33 min
